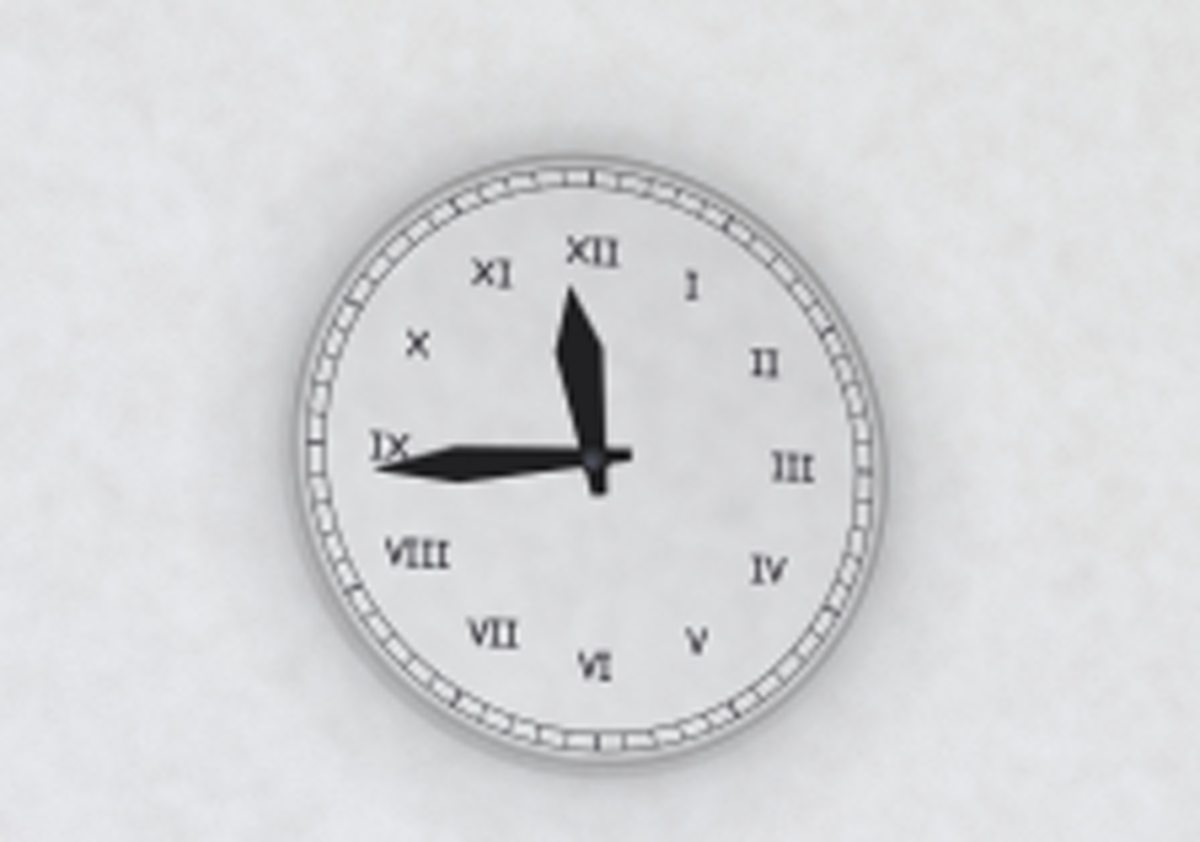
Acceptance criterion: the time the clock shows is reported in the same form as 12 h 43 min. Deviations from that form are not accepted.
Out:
11 h 44 min
